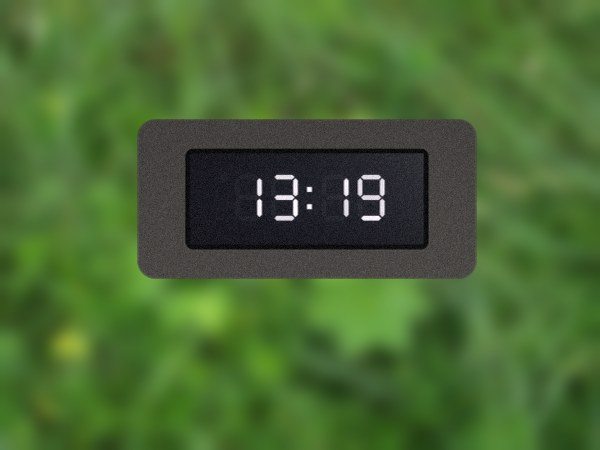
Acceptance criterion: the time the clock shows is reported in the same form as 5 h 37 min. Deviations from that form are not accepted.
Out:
13 h 19 min
